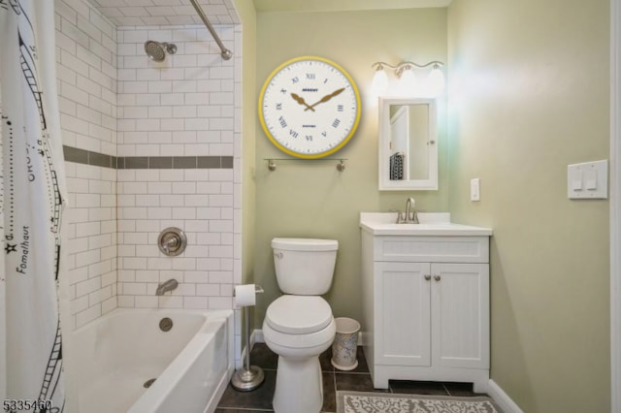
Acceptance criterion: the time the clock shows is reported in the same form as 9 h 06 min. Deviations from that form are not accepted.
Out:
10 h 10 min
